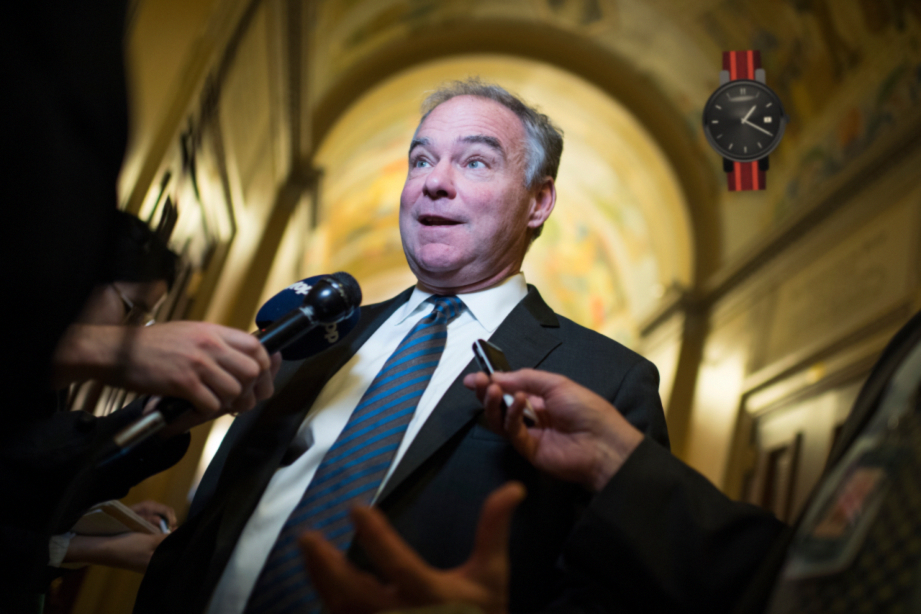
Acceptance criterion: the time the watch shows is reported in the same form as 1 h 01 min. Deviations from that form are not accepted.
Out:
1 h 20 min
